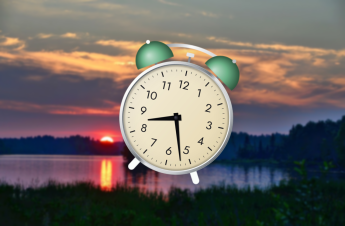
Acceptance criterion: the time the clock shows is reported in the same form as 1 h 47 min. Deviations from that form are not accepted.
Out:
8 h 27 min
